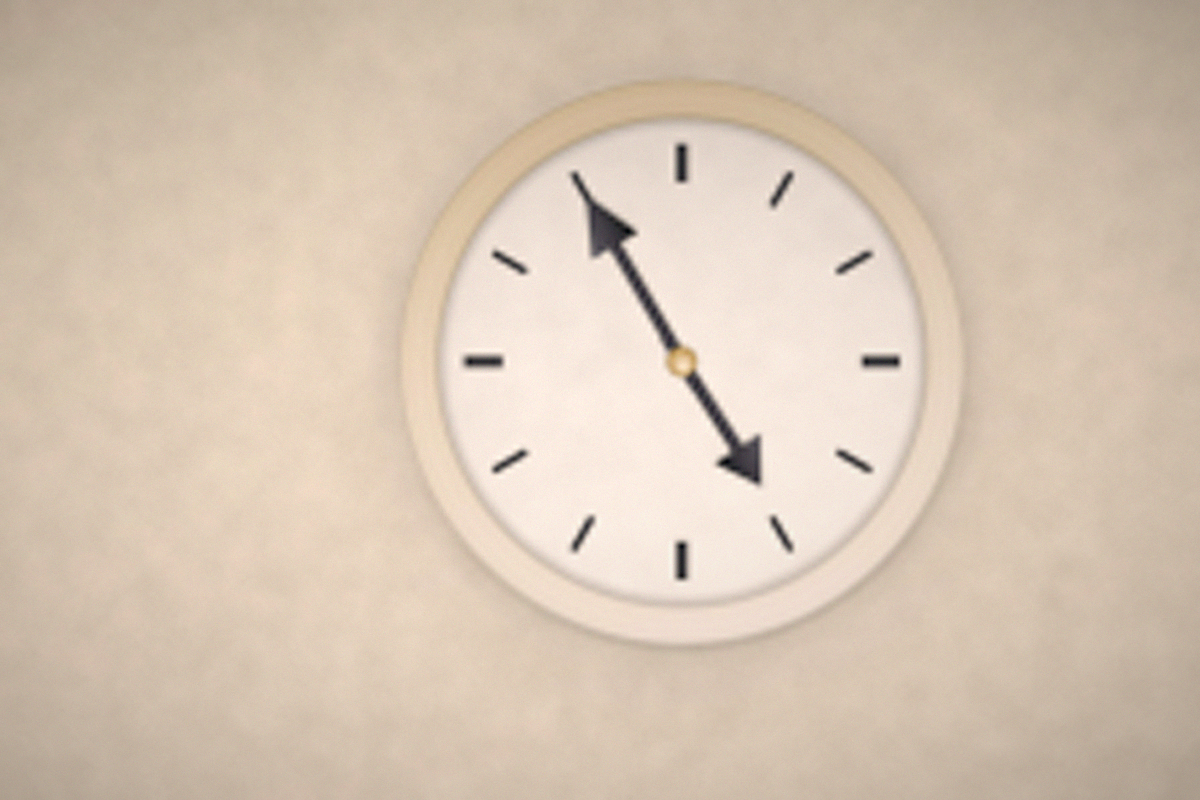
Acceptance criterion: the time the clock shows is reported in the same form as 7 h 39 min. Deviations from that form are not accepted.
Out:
4 h 55 min
